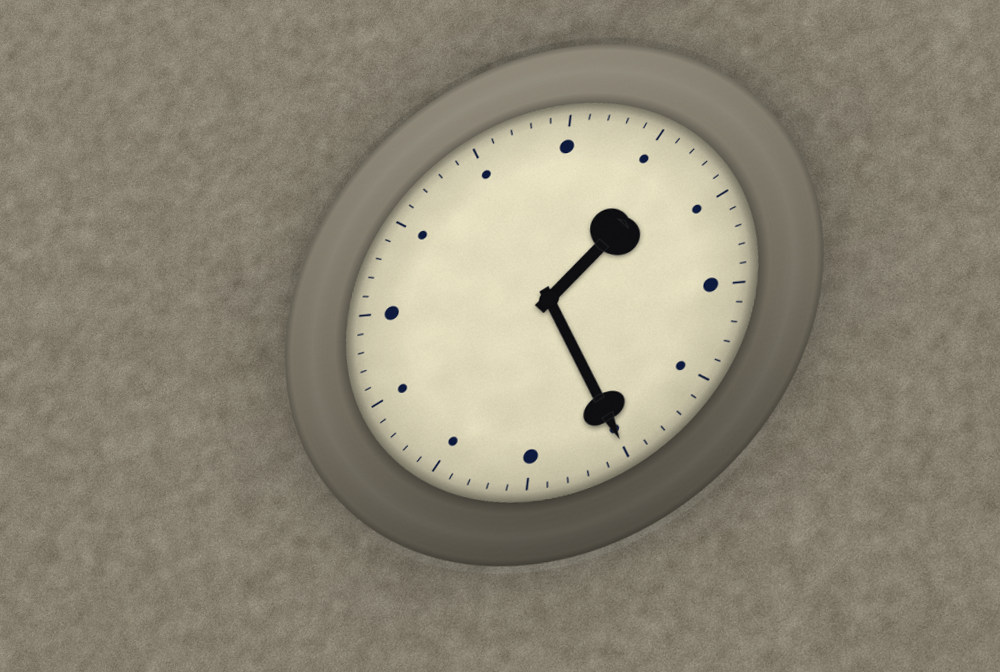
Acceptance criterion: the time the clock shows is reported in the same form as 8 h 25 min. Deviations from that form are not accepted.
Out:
1 h 25 min
